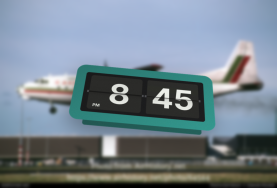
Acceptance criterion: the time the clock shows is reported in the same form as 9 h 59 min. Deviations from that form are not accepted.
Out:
8 h 45 min
